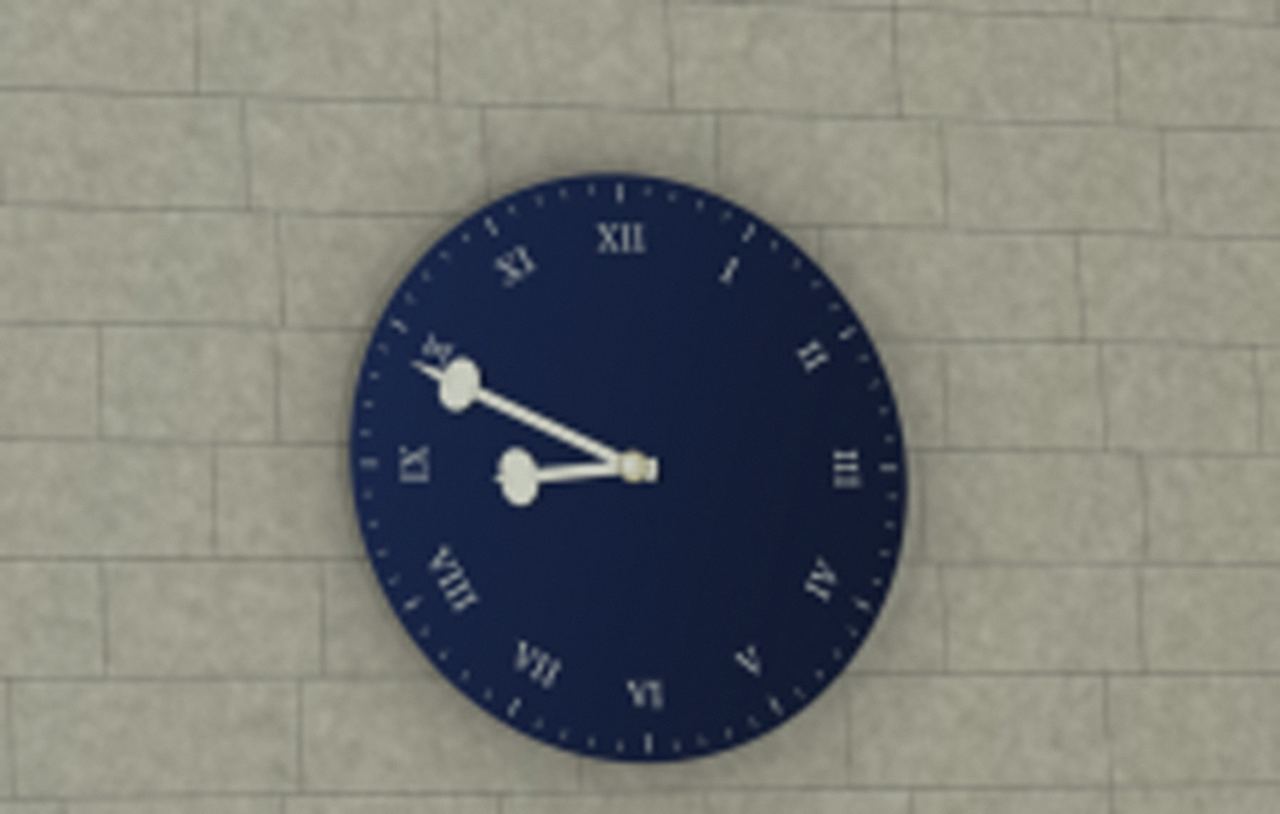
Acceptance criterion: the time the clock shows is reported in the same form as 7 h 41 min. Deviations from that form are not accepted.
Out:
8 h 49 min
